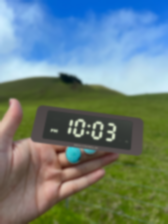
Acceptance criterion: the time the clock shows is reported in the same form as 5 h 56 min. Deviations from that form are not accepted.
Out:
10 h 03 min
